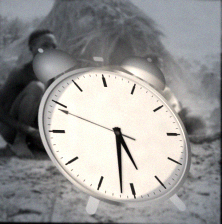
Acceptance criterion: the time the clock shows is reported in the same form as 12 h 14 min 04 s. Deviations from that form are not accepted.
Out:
5 h 31 min 49 s
